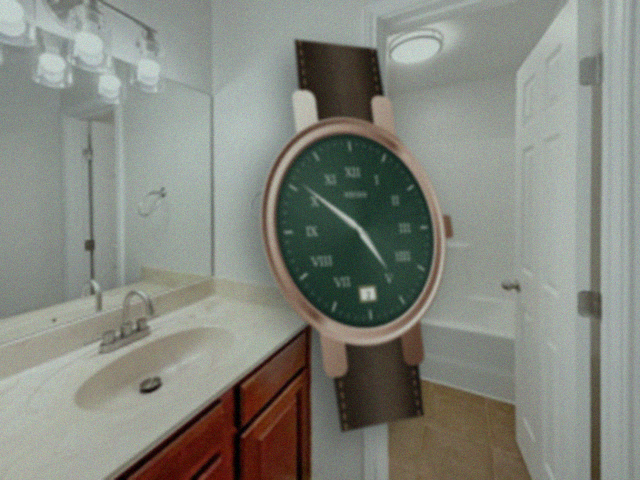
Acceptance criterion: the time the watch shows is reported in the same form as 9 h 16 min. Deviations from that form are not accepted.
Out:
4 h 51 min
